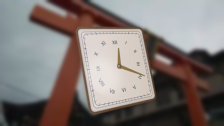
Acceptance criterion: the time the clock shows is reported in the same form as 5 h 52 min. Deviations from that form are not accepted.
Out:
12 h 19 min
